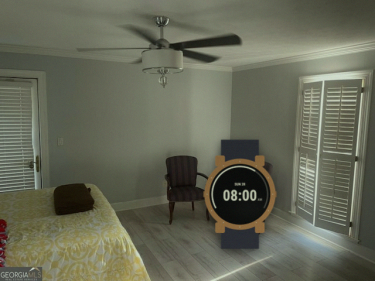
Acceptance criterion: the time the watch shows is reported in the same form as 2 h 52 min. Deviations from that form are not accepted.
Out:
8 h 00 min
